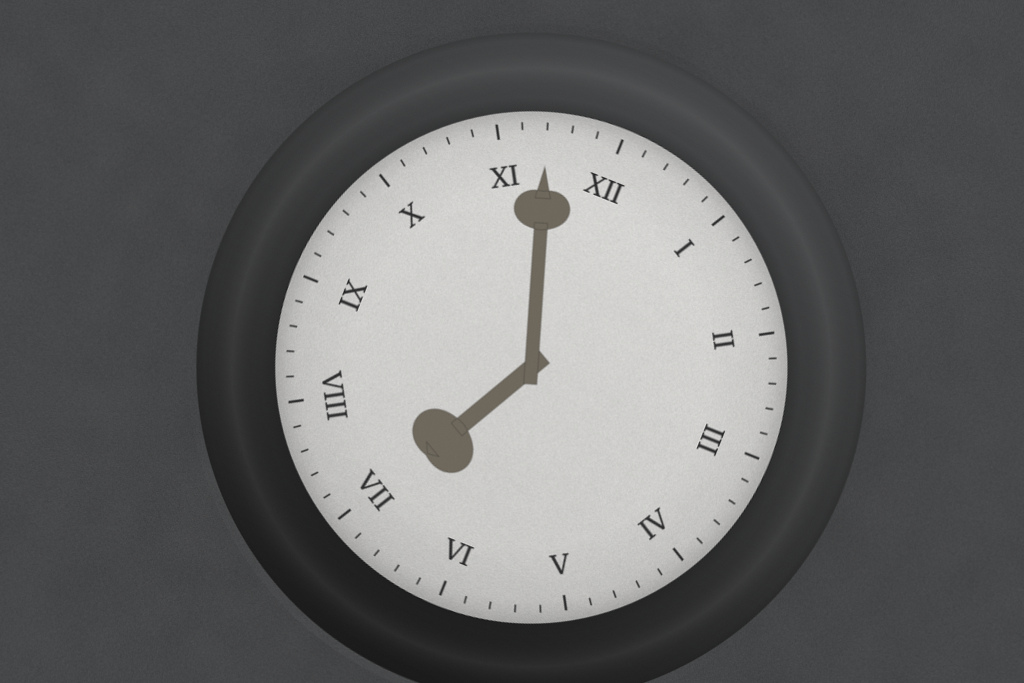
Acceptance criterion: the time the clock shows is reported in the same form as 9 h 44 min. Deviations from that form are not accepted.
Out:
6 h 57 min
